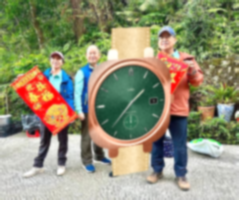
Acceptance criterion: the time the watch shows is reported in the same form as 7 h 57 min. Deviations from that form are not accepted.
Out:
1 h 37 min
